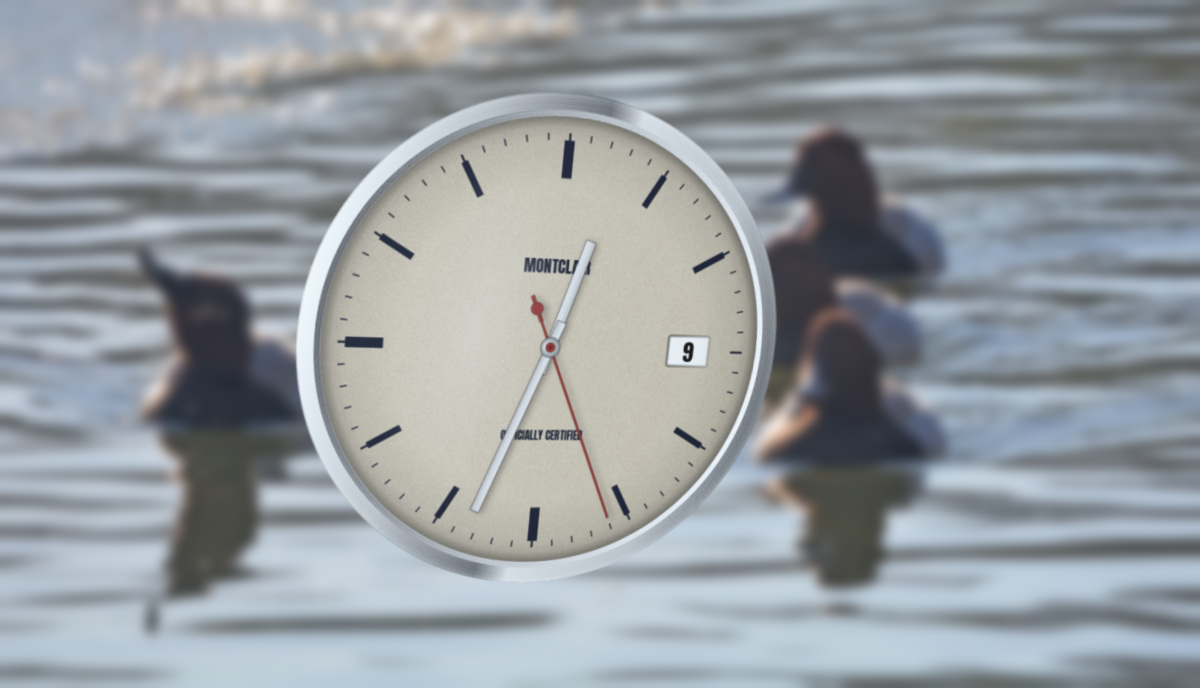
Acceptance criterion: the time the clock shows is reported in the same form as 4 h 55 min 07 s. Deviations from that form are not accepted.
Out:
12 h 33 min 26 s
